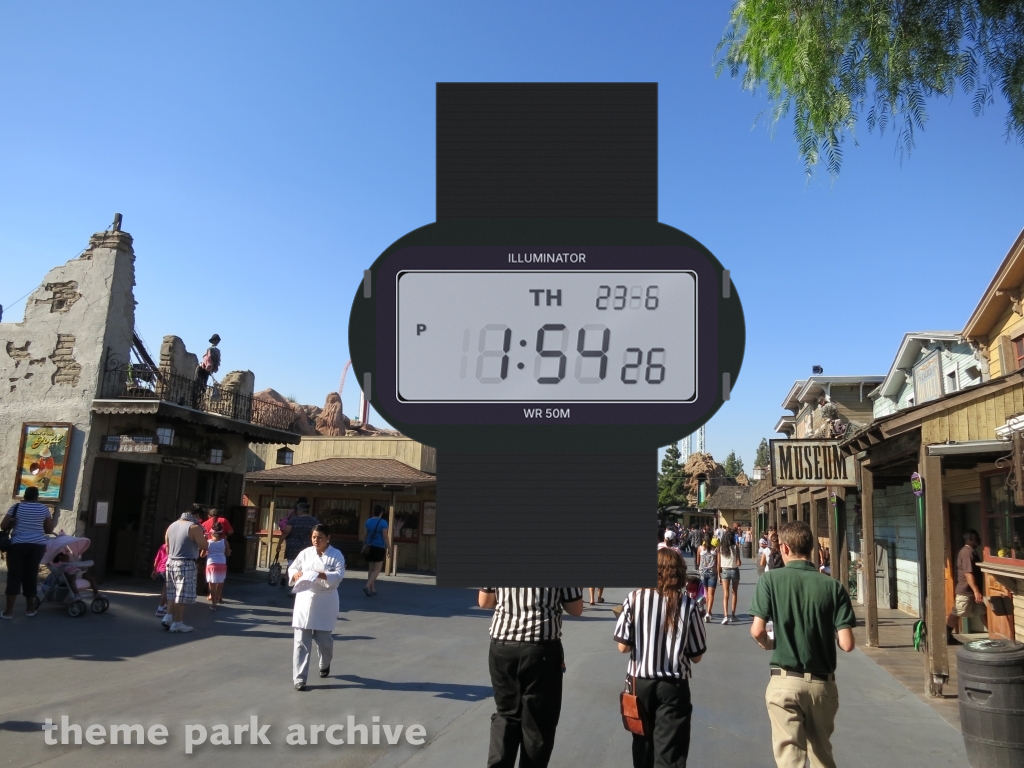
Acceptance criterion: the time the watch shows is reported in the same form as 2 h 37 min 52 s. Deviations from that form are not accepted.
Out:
1 h 54 min 26 s
